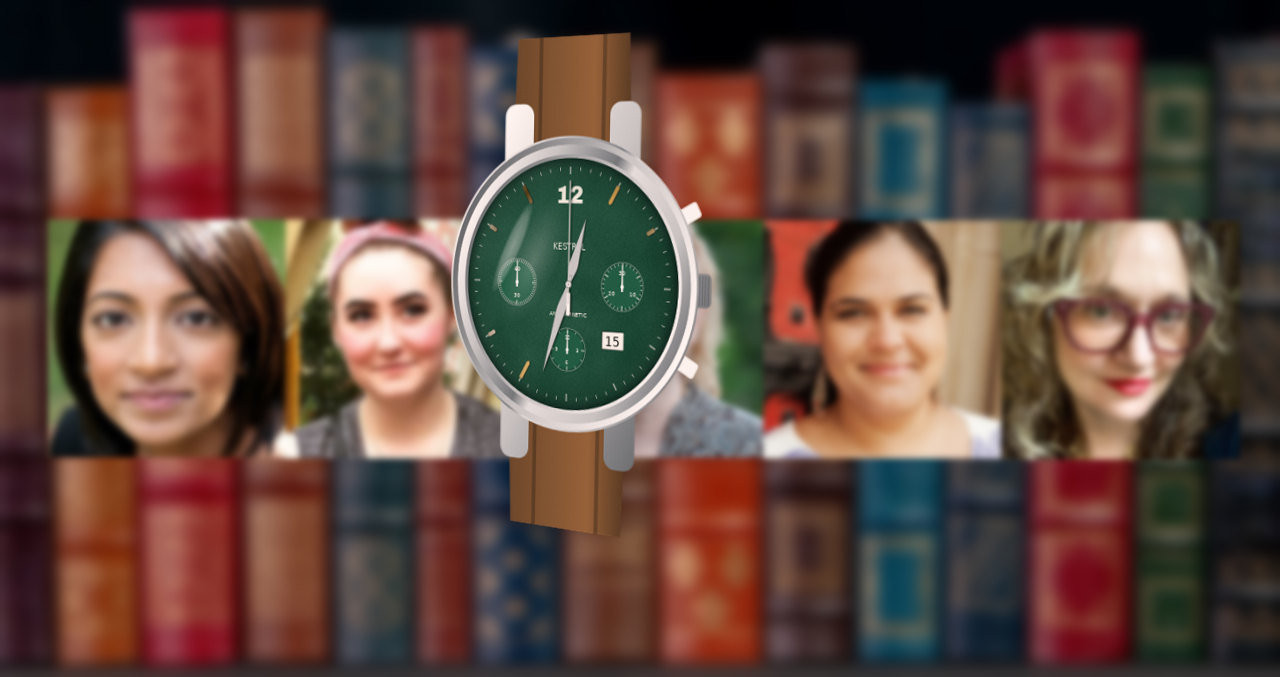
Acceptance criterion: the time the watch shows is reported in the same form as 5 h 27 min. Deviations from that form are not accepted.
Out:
12 h 33 min
